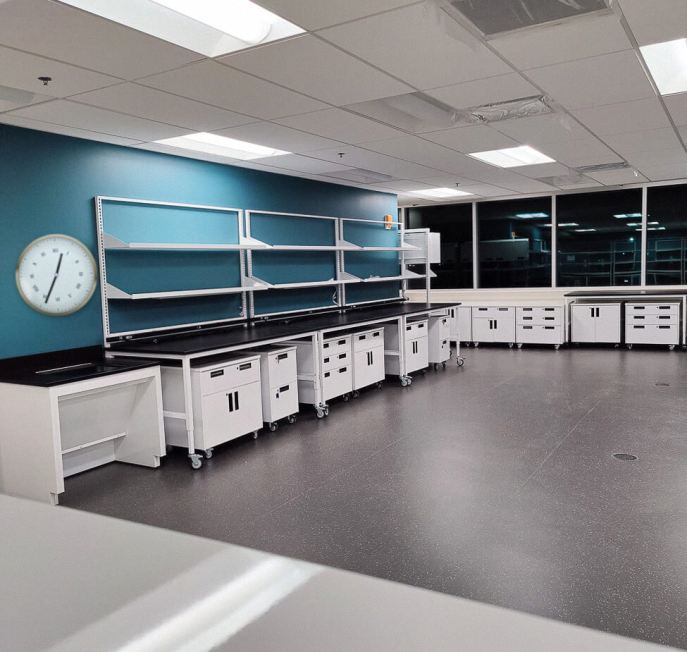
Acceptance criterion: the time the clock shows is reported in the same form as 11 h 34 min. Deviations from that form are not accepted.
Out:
12 h 34 min
